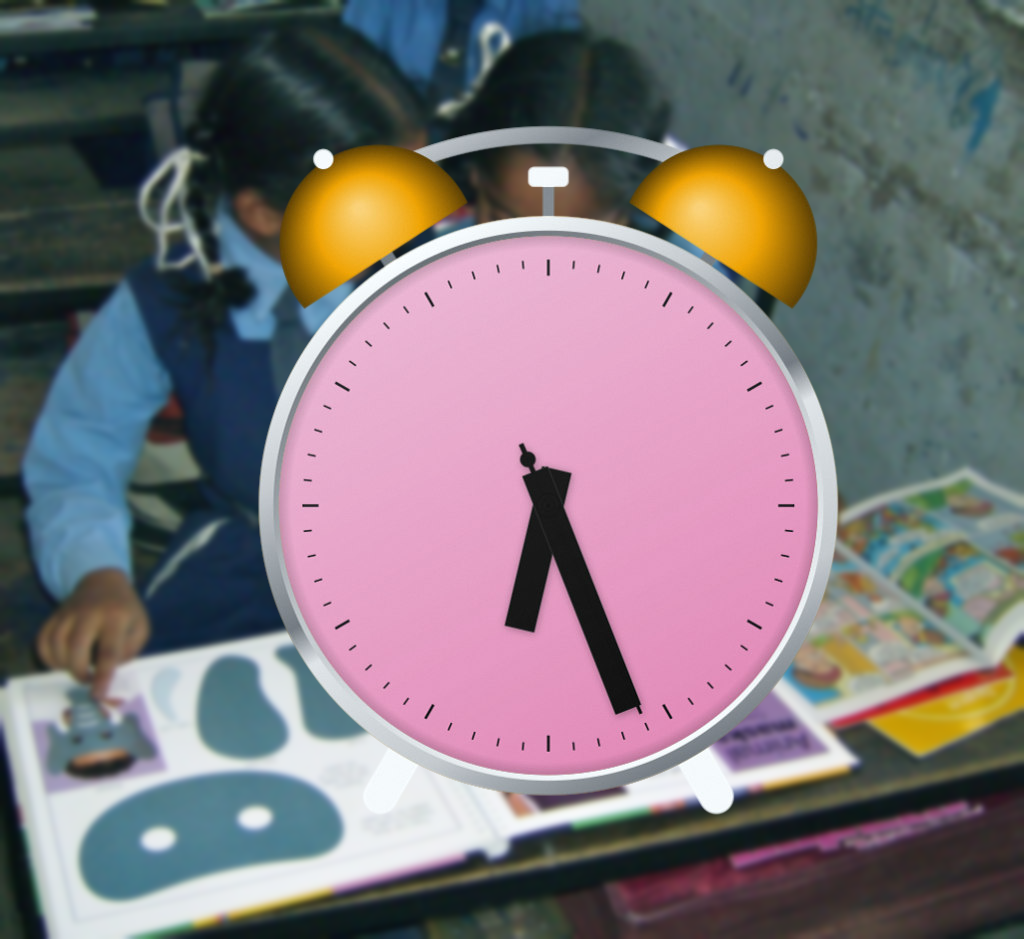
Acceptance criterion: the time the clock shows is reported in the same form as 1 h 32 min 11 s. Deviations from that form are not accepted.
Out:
6 h 26 min 26 s
